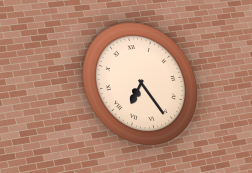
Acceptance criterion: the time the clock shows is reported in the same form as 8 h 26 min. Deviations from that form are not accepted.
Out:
7 h 26 min
